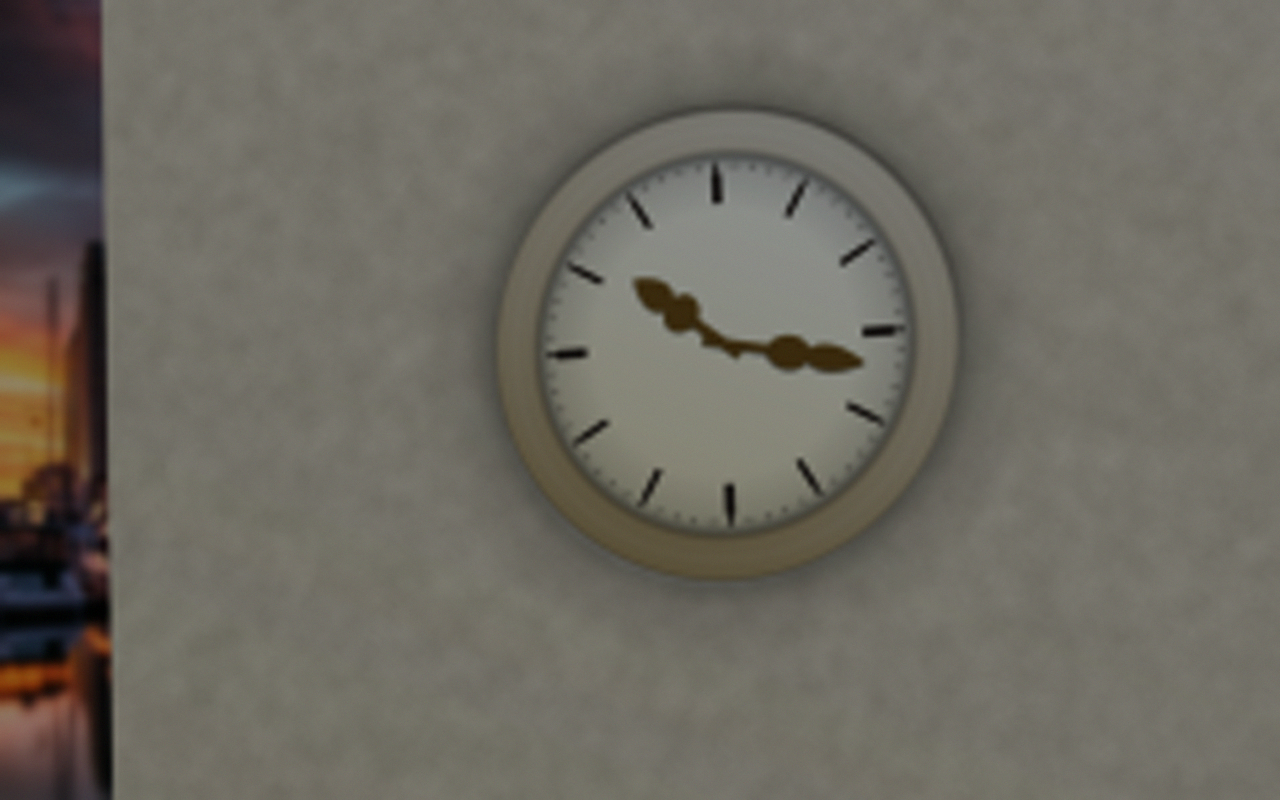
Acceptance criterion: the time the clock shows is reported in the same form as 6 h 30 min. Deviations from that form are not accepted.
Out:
10 h 17 min
